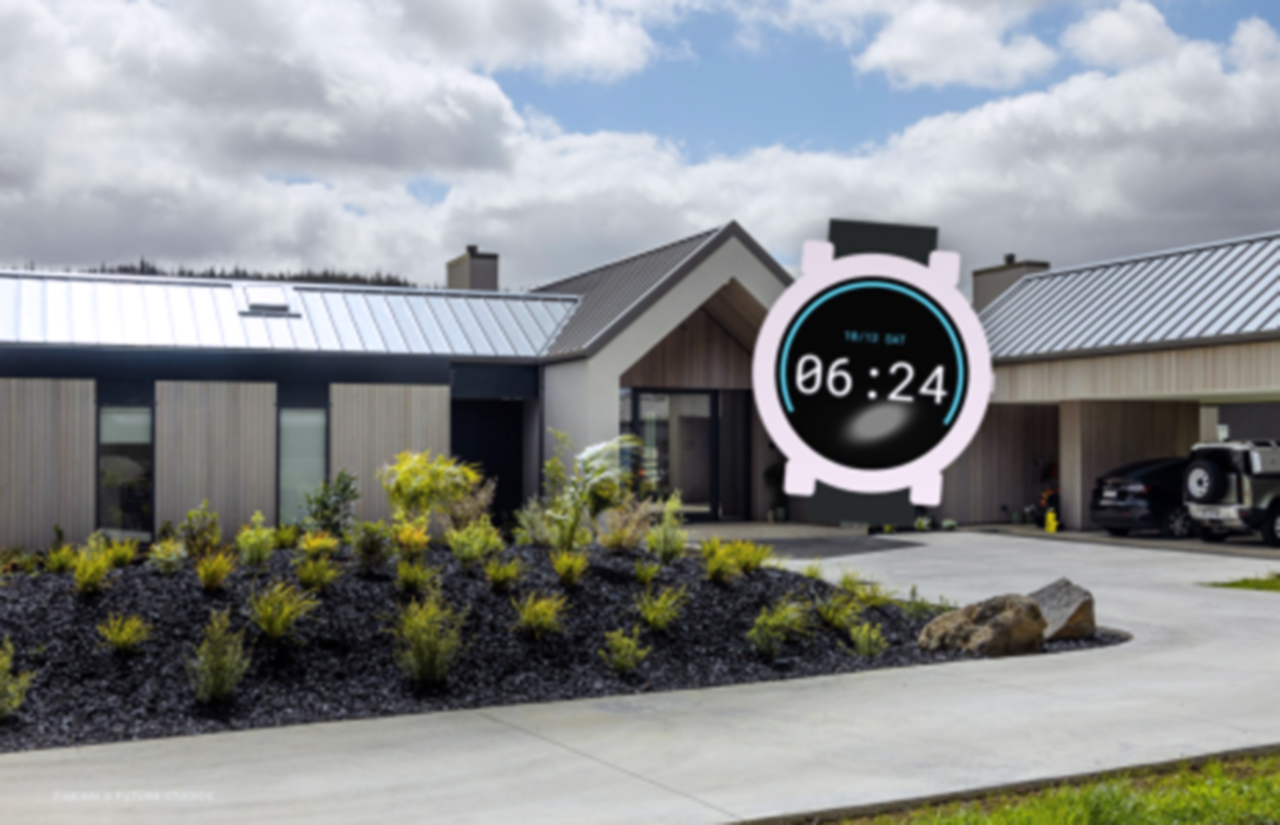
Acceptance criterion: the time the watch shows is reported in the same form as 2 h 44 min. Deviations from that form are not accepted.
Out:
6 h 24 min
